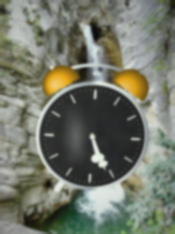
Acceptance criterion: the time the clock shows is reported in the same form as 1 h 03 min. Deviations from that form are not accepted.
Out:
5 h 26 min
